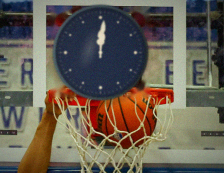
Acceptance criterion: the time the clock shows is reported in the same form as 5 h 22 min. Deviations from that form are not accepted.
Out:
12 h 01 min
